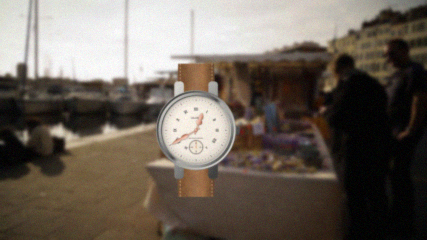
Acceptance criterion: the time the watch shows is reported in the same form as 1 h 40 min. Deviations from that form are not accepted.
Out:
12 h 40 min
